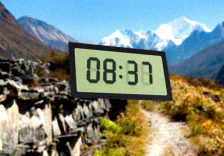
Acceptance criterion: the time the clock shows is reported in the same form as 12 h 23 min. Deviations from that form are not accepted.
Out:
8 h 37 min
